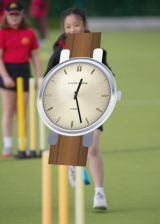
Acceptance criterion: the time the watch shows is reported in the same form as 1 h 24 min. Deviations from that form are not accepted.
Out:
12 h 27 min
